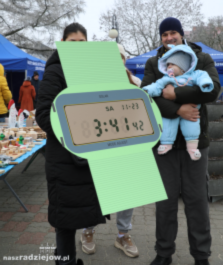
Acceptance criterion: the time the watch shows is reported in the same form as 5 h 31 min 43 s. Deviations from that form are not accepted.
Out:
3 h 41 min 42 s
